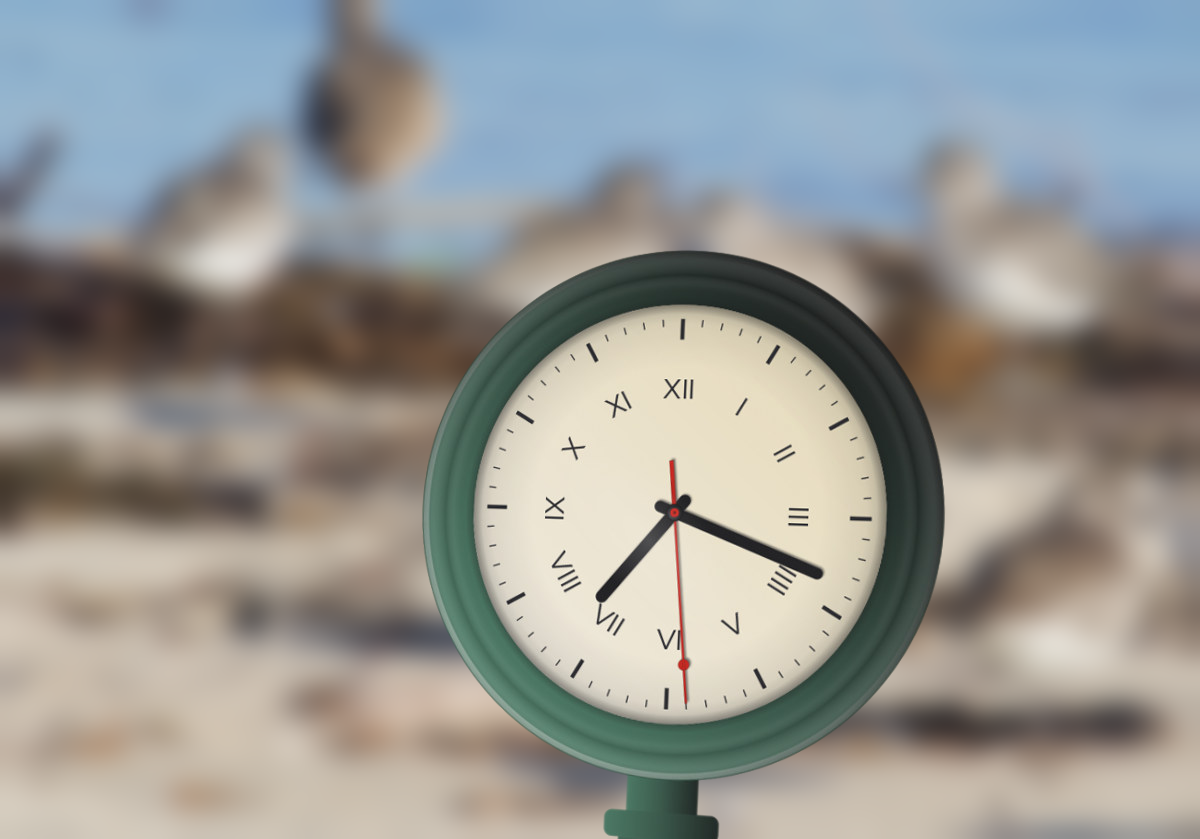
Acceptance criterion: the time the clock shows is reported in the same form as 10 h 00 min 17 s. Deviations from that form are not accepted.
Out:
7 h 18 min 29 s
